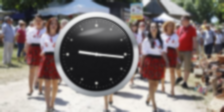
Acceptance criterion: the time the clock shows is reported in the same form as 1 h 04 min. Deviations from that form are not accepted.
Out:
9 h 16 min
